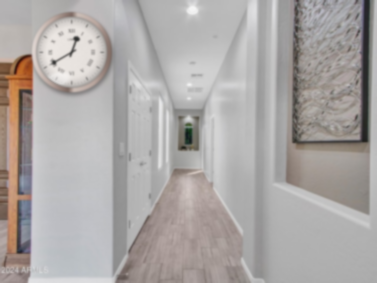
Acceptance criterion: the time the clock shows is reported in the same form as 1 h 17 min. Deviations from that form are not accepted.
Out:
12 h 40 min
